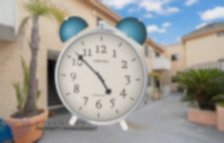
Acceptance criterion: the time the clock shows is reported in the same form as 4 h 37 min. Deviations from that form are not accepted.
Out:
4 h 52 min
